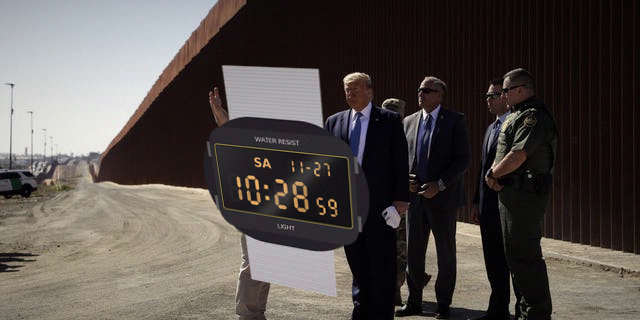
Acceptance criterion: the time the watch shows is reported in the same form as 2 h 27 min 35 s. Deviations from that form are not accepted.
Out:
10 h 28 min 59 s
